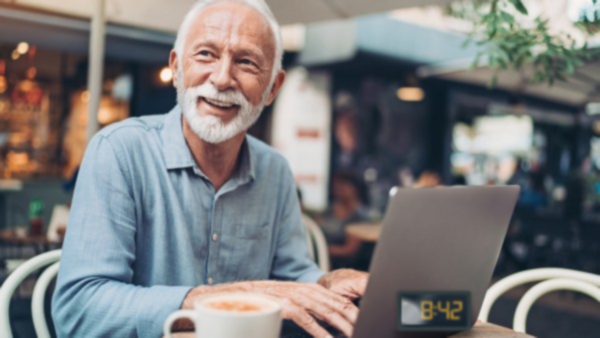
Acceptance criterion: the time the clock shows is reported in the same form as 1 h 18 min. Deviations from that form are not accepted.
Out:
8 h 42 min
